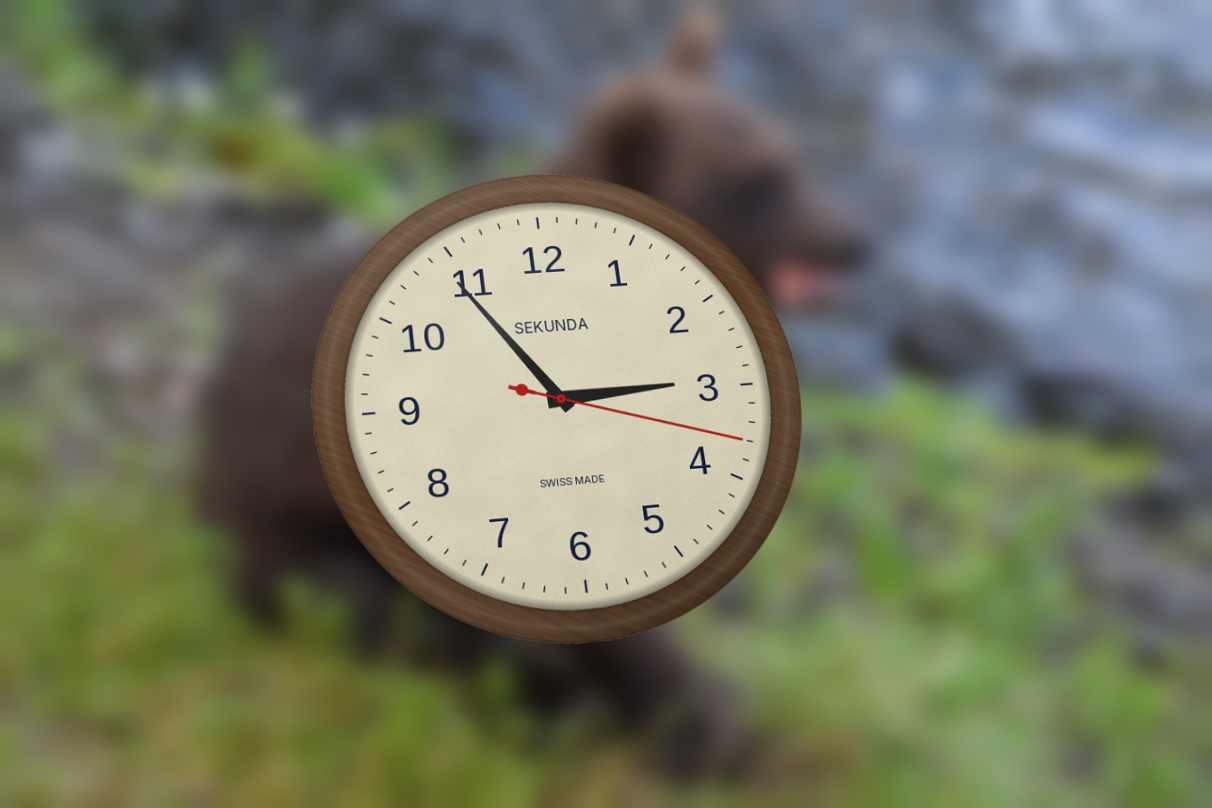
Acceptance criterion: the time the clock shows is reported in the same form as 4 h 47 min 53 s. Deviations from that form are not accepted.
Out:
2 h 54 min 18 s
